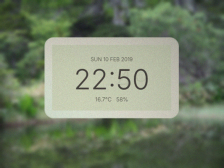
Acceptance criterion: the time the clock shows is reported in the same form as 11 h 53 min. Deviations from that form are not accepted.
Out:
22 h 50 min
